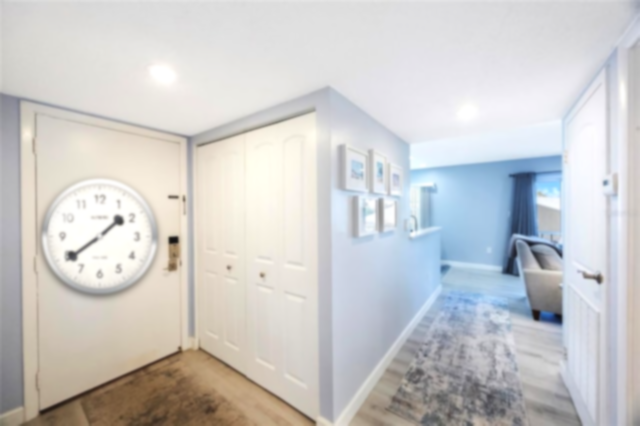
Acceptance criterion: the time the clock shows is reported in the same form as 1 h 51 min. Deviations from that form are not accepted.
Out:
1 h 39 min
